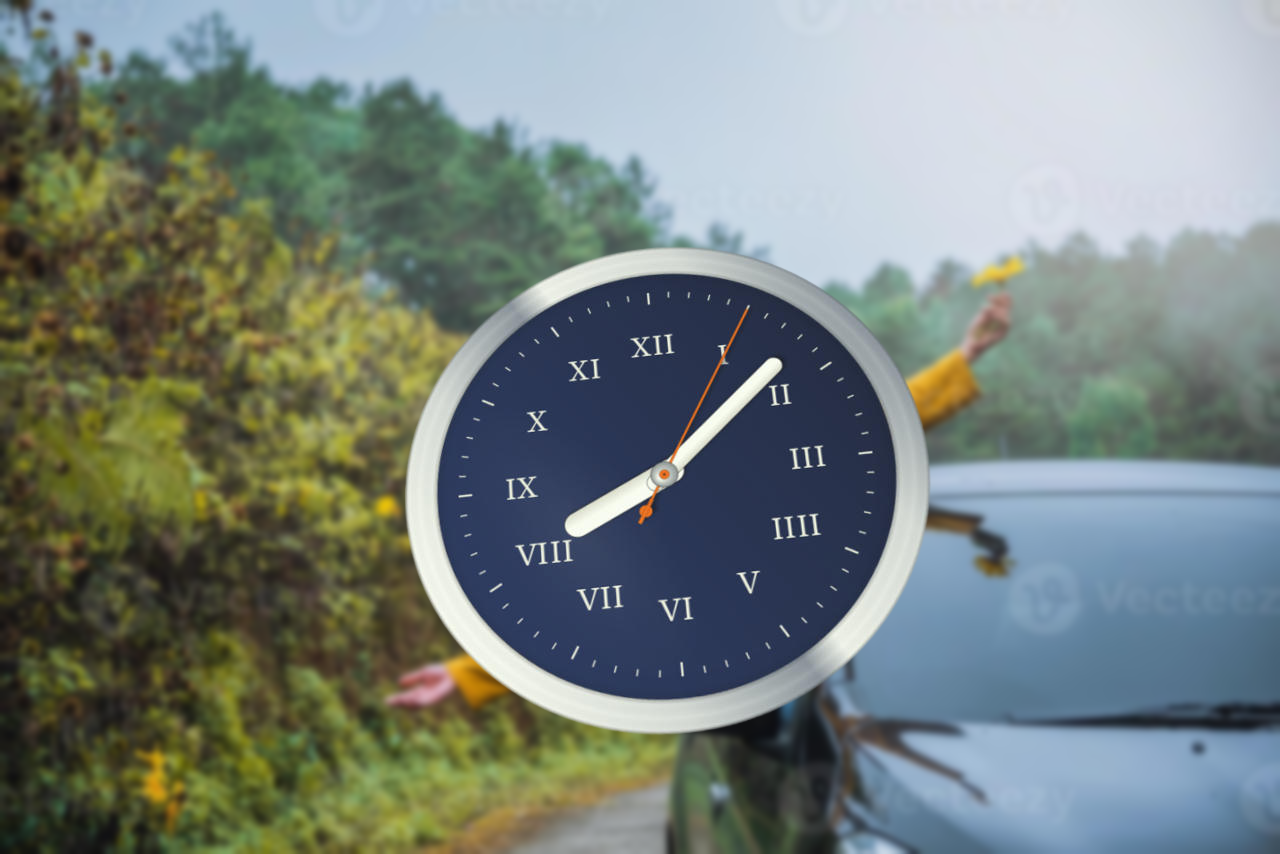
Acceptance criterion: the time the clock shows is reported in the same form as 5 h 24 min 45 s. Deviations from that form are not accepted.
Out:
8 h 08 min 05 s
